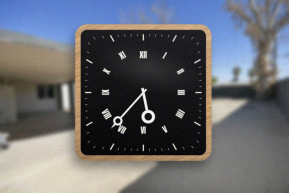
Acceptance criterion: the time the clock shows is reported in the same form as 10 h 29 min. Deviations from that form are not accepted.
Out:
5 h 37 min
